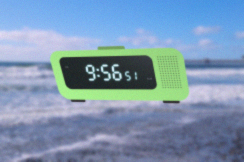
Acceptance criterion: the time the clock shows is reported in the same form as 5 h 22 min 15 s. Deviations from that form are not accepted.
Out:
9 h 56 min 51 s
